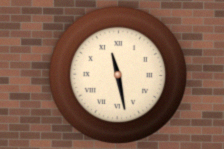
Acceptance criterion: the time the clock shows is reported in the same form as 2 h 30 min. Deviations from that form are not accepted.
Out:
11 h 28 min
